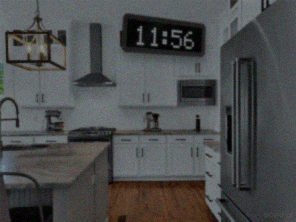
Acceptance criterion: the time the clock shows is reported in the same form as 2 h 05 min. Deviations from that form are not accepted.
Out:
11 h 56 min
